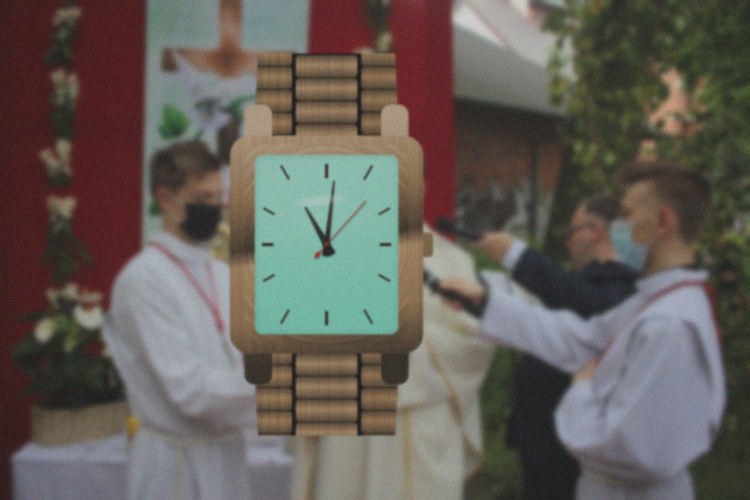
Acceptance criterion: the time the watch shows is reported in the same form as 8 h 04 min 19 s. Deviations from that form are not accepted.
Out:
11 h 01 min 07 s
